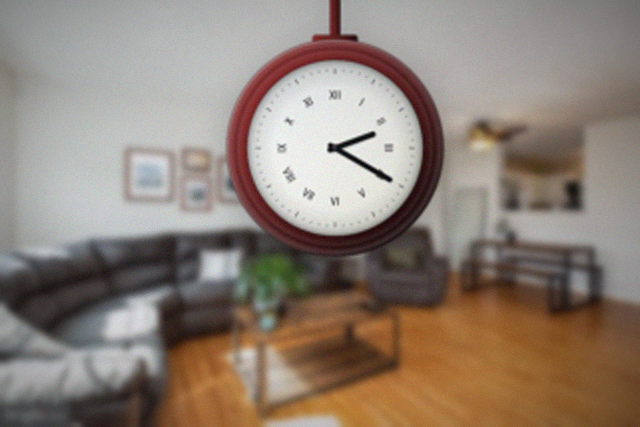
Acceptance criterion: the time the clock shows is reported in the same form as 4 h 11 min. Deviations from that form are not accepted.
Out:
2 h 20 min
